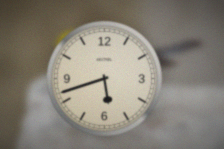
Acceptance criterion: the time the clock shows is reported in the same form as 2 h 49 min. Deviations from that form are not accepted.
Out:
5 h 42 min
